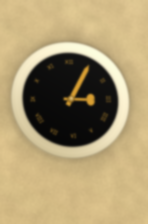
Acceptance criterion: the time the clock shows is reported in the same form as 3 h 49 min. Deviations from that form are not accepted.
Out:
3 h 05 min
